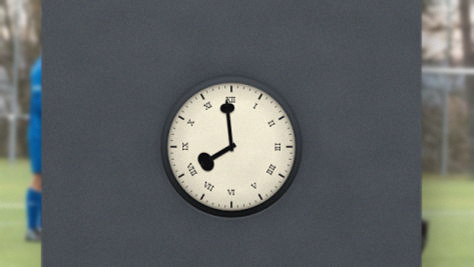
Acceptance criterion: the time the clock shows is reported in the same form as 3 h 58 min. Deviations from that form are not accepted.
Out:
7 h 59 min
